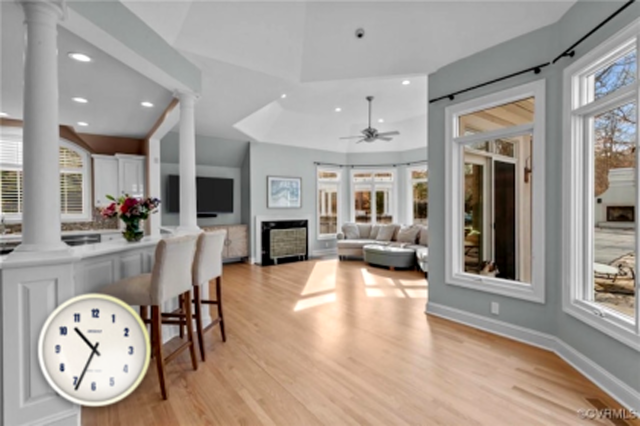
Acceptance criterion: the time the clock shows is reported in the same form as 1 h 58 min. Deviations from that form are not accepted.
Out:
10 h 34 min
